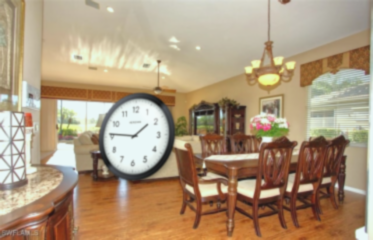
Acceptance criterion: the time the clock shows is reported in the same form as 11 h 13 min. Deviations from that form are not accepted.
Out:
1 h 46 min
